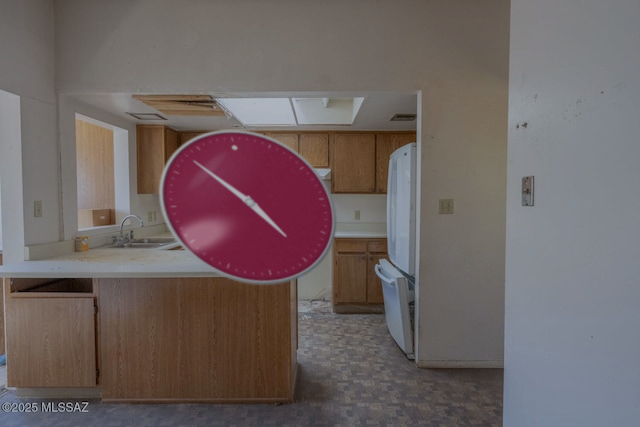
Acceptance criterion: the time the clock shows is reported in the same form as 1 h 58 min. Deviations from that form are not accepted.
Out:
4 h 53 min
